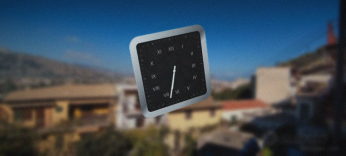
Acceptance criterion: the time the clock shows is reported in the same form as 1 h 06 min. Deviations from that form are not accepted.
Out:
6 h 33 min
